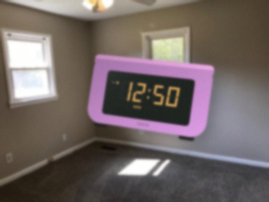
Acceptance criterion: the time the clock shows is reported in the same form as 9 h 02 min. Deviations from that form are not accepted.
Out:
12 h 50 min
